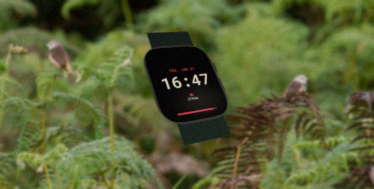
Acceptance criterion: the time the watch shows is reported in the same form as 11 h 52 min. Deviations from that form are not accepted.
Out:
16 h 47 min
